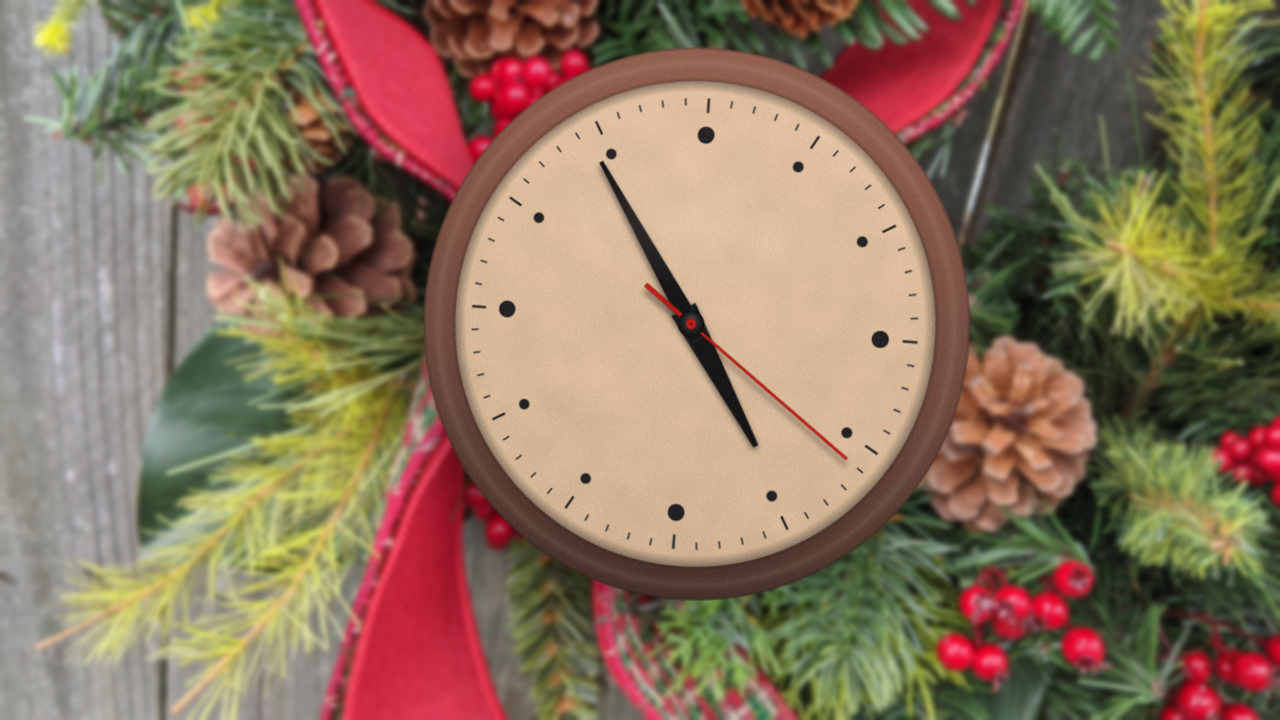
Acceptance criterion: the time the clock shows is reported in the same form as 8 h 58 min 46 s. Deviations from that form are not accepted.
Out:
4 h 54 min 21 s
